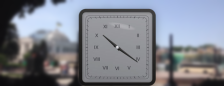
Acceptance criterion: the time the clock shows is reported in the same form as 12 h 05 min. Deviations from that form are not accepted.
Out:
10 h 21 min
